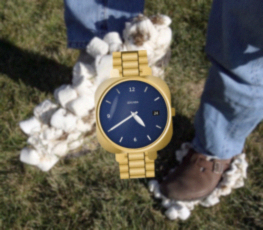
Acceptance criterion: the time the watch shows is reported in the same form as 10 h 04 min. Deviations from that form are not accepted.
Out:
4 h 40 min
